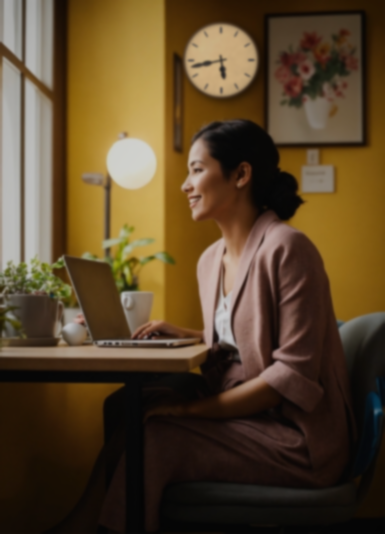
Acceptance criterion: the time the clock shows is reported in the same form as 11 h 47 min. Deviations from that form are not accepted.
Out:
5 h 43 min
